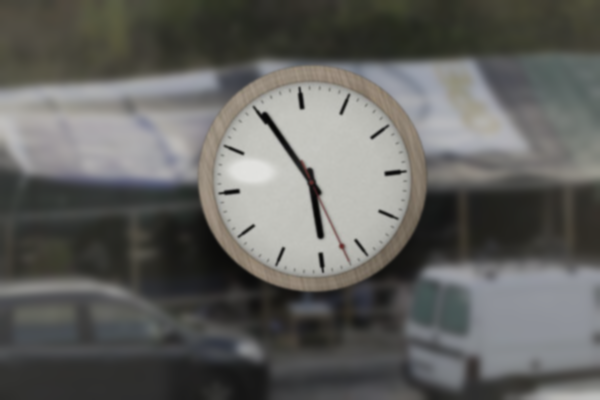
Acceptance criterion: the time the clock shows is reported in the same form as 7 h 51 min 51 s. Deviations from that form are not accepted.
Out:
5 h 55 min 27 s
